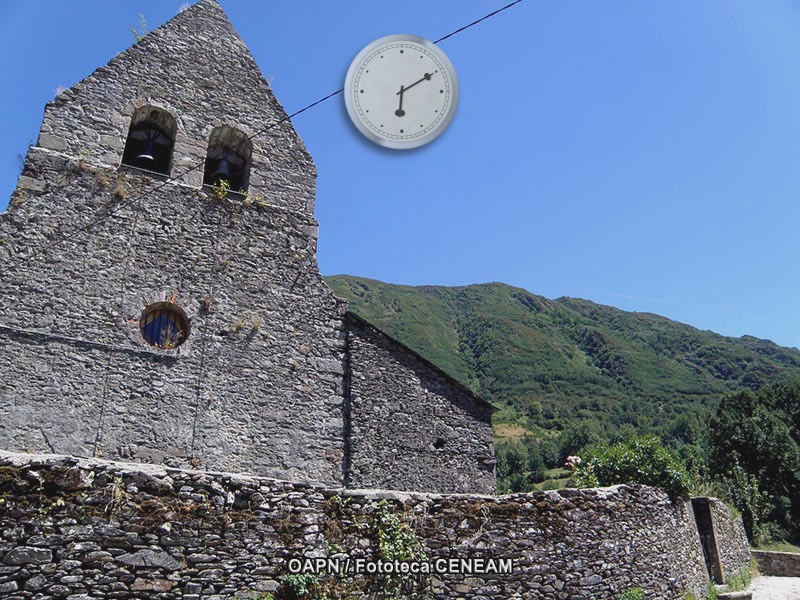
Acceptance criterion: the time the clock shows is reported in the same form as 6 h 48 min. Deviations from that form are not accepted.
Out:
6 h 10 min
